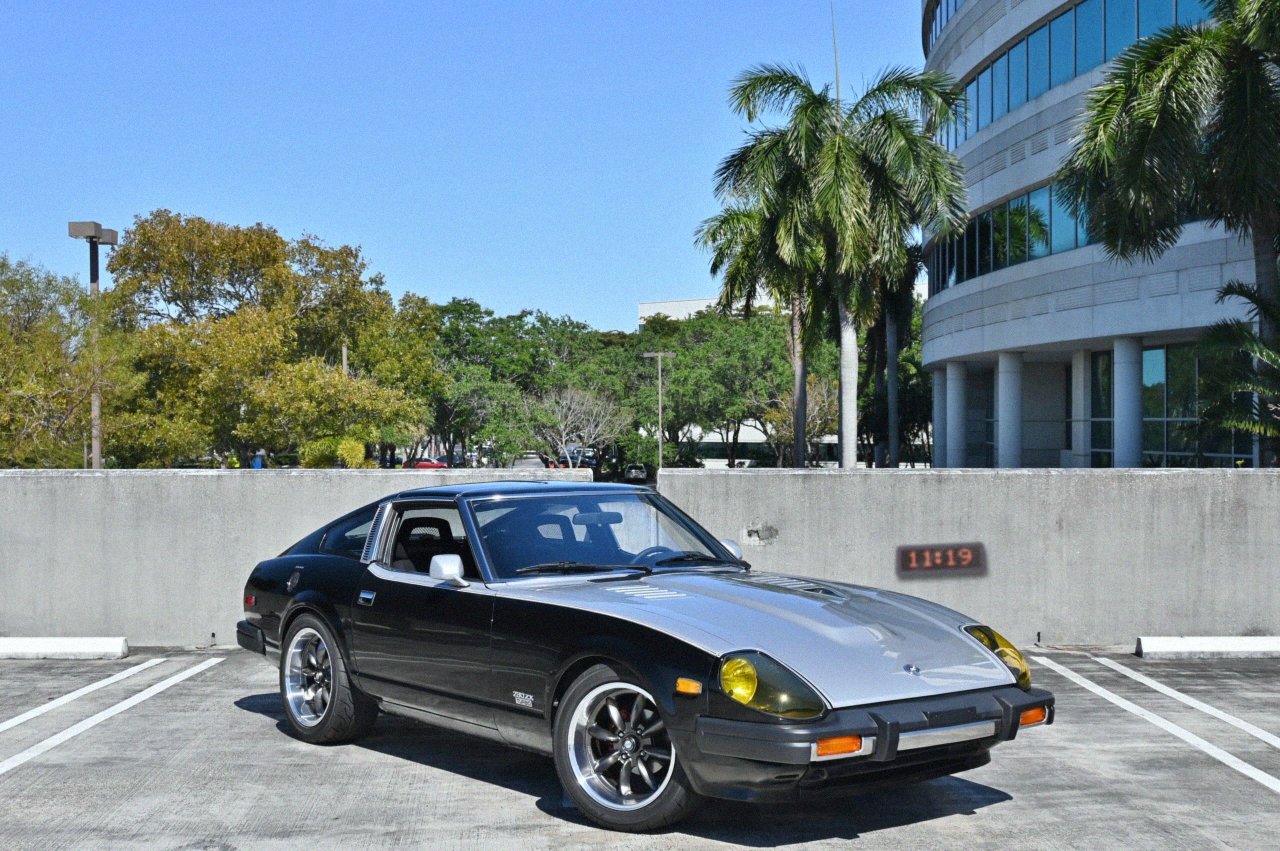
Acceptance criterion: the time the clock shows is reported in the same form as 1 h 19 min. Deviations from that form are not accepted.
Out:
11 h 19 min
